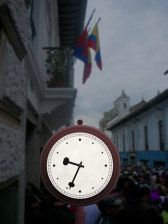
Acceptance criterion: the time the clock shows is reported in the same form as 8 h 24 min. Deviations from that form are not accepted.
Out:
9 h 34 min
